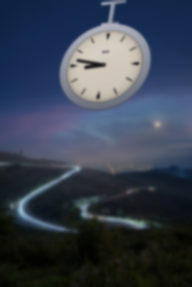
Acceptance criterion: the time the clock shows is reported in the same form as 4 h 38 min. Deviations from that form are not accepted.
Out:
8 h 47 min
